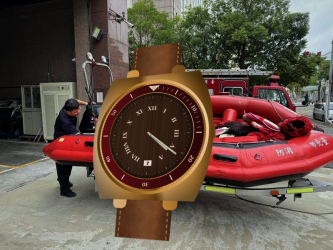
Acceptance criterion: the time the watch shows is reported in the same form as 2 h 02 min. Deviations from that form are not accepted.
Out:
4 h 21 min
